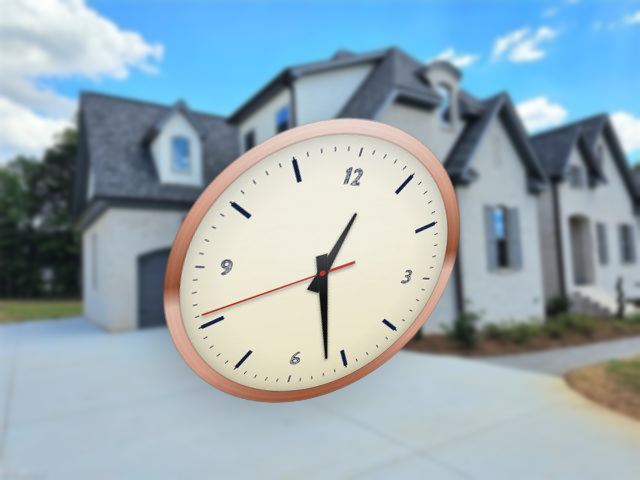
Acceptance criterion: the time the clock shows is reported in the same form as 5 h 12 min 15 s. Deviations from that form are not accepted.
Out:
12 h 26 min 41 s
